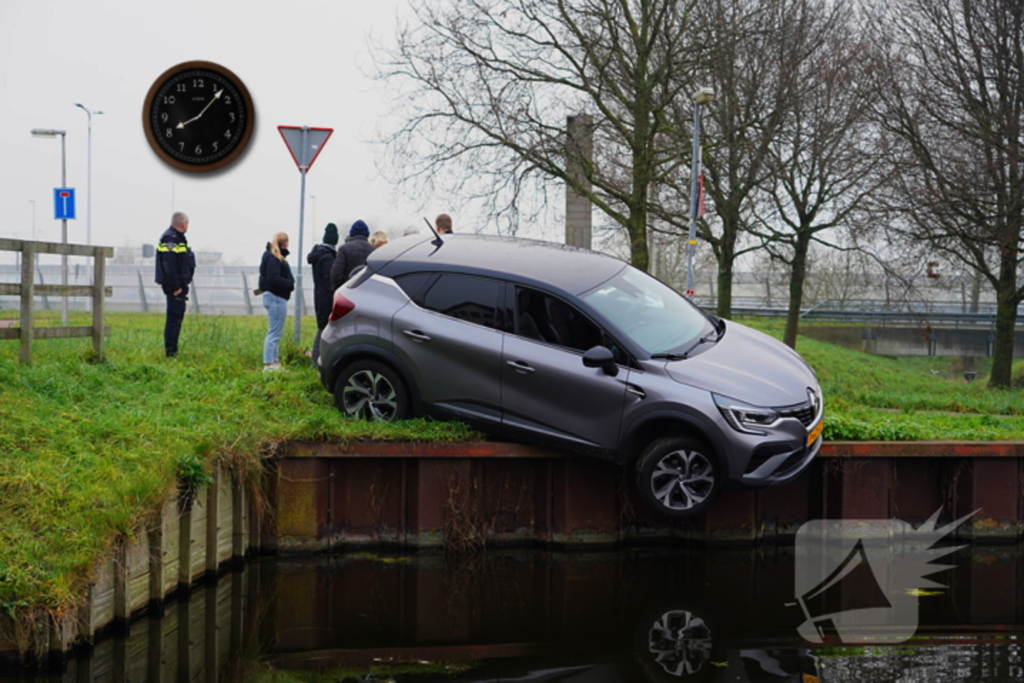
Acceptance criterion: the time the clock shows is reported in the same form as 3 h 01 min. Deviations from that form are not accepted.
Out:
8 h 07 min
